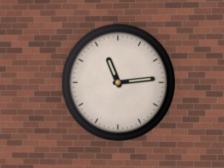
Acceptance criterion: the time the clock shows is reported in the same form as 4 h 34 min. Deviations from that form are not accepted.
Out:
11 h 14 min
